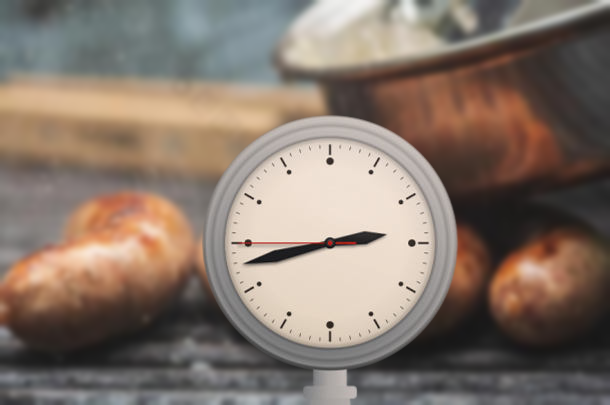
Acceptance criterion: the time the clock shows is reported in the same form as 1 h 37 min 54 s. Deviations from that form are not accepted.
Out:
2 h 42 min 45 s
